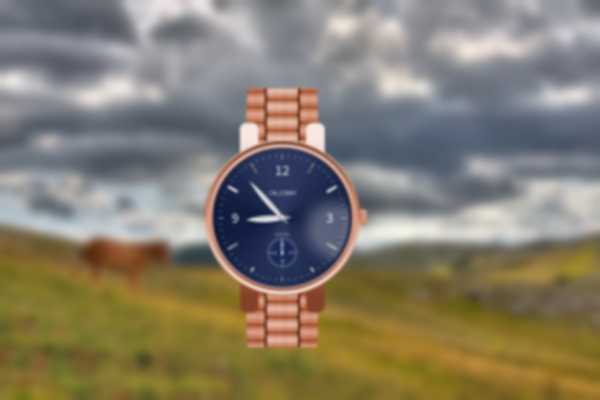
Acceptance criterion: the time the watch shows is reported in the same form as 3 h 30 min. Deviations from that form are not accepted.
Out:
8 h 53 min
